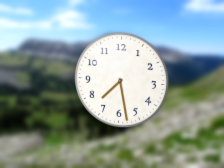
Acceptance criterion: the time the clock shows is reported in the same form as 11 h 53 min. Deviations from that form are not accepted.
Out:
7 h 28 min
